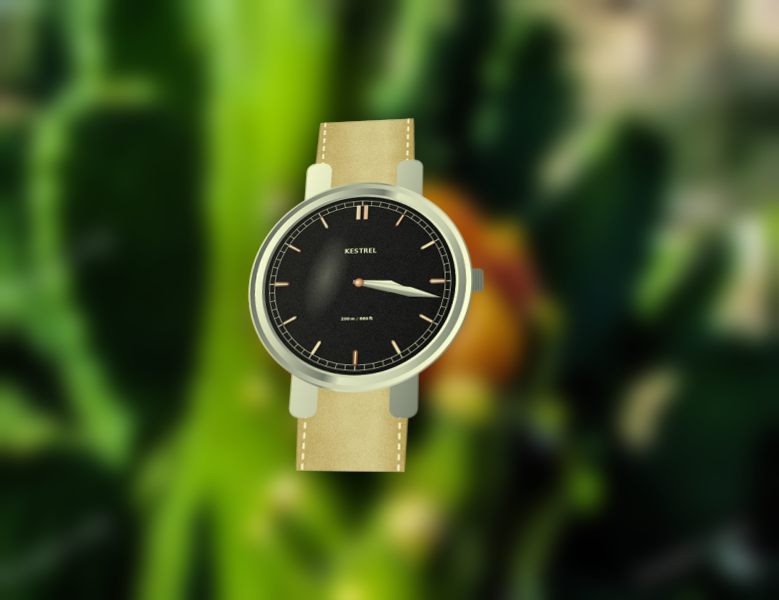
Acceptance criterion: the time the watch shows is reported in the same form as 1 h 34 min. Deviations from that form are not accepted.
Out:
3 h 17 min
